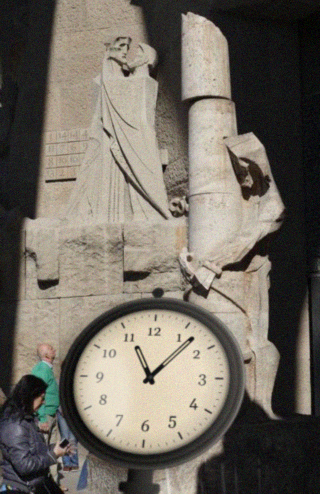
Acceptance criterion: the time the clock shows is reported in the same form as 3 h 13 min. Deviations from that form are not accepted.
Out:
11 h 07 min
